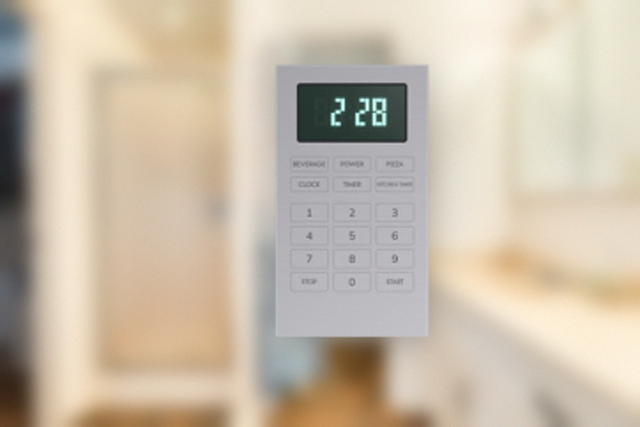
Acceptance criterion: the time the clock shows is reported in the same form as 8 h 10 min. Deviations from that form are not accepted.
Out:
2 h 28 min
